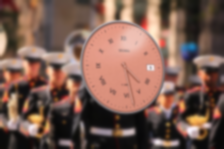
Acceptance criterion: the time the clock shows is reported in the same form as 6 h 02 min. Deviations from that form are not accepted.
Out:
4 h 28 min
